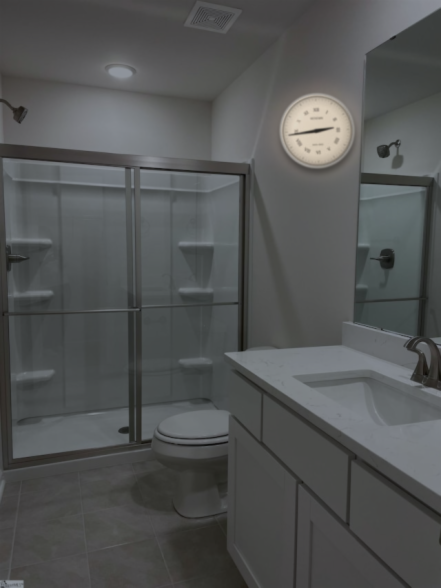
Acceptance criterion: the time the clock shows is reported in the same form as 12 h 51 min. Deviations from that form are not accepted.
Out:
2 h 44 min
